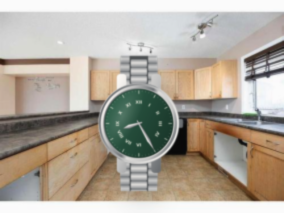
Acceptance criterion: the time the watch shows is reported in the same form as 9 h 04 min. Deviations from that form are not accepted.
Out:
8 h 25 min
